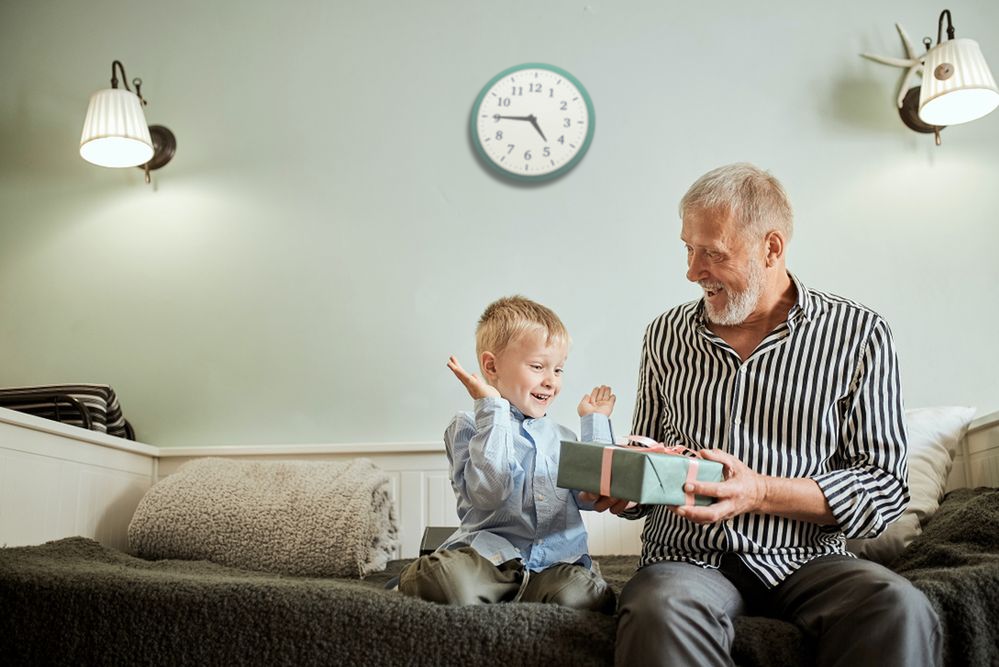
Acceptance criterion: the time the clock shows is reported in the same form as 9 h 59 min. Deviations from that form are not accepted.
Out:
4 h 45 min
